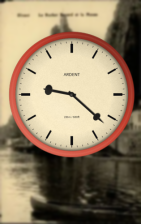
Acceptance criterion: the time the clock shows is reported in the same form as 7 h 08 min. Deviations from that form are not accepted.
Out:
9 h 22 min
